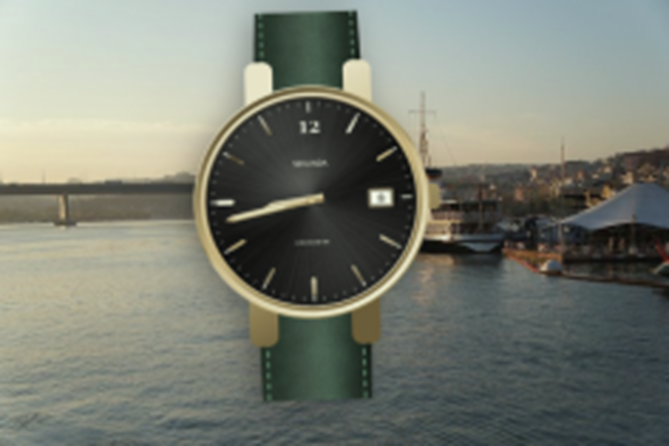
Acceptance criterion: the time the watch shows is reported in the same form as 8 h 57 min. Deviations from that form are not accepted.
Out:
8 h 43 min
